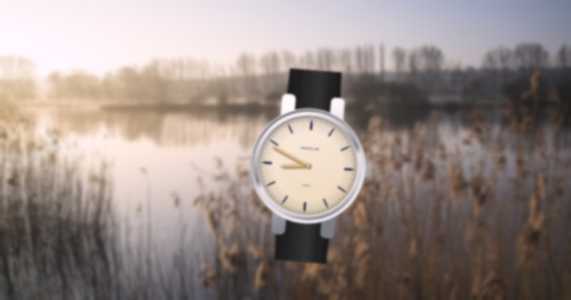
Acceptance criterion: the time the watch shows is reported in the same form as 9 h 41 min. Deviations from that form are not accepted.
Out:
8 h 49 min
